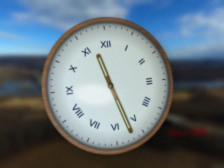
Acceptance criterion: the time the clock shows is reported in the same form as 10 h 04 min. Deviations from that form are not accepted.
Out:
11 h 27 min
